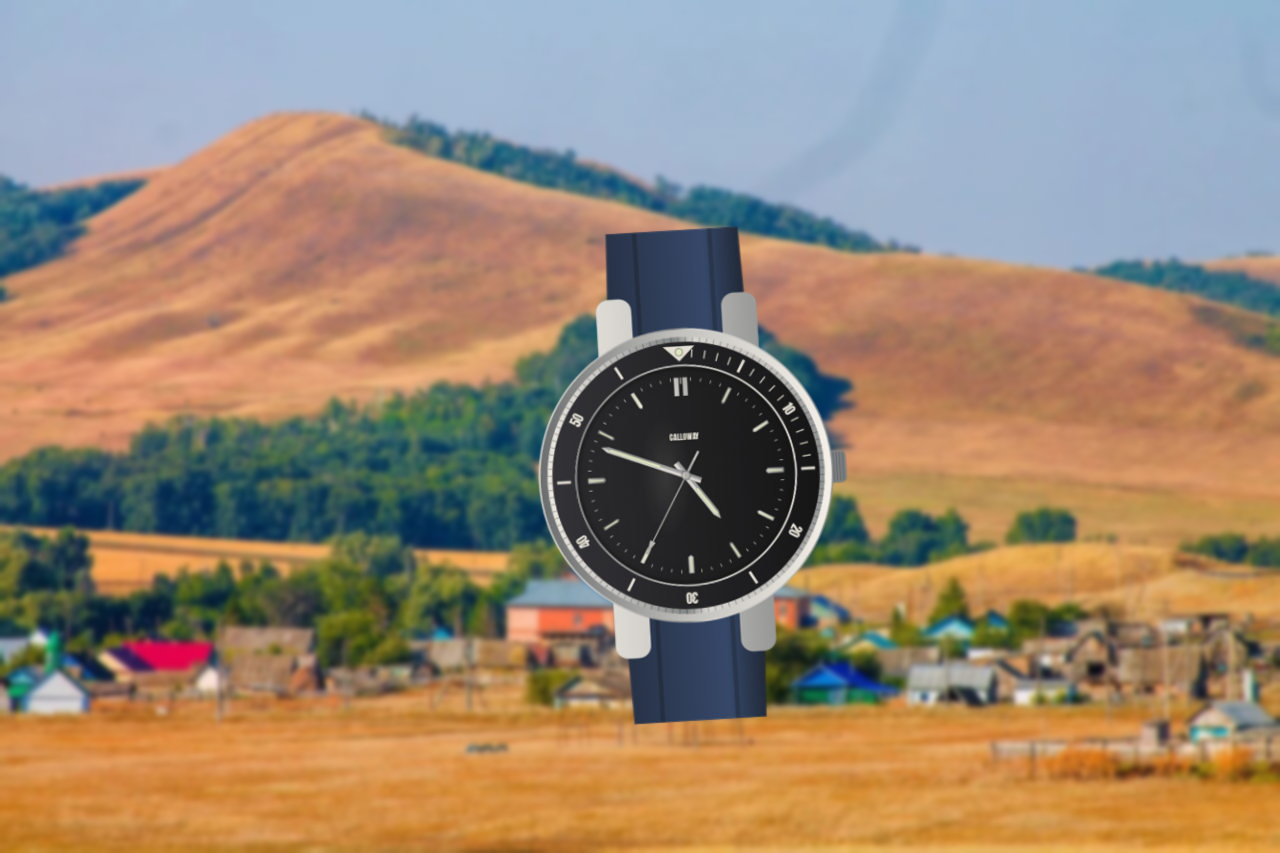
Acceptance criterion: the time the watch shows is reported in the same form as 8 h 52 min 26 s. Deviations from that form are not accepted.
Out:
4 h 48 min 35 s
